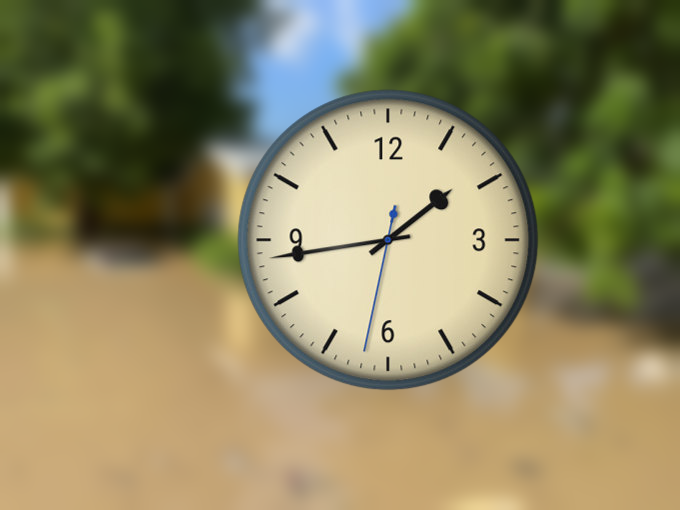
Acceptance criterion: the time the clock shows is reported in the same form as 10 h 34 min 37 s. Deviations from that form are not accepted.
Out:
1 h 43 min 32 s
